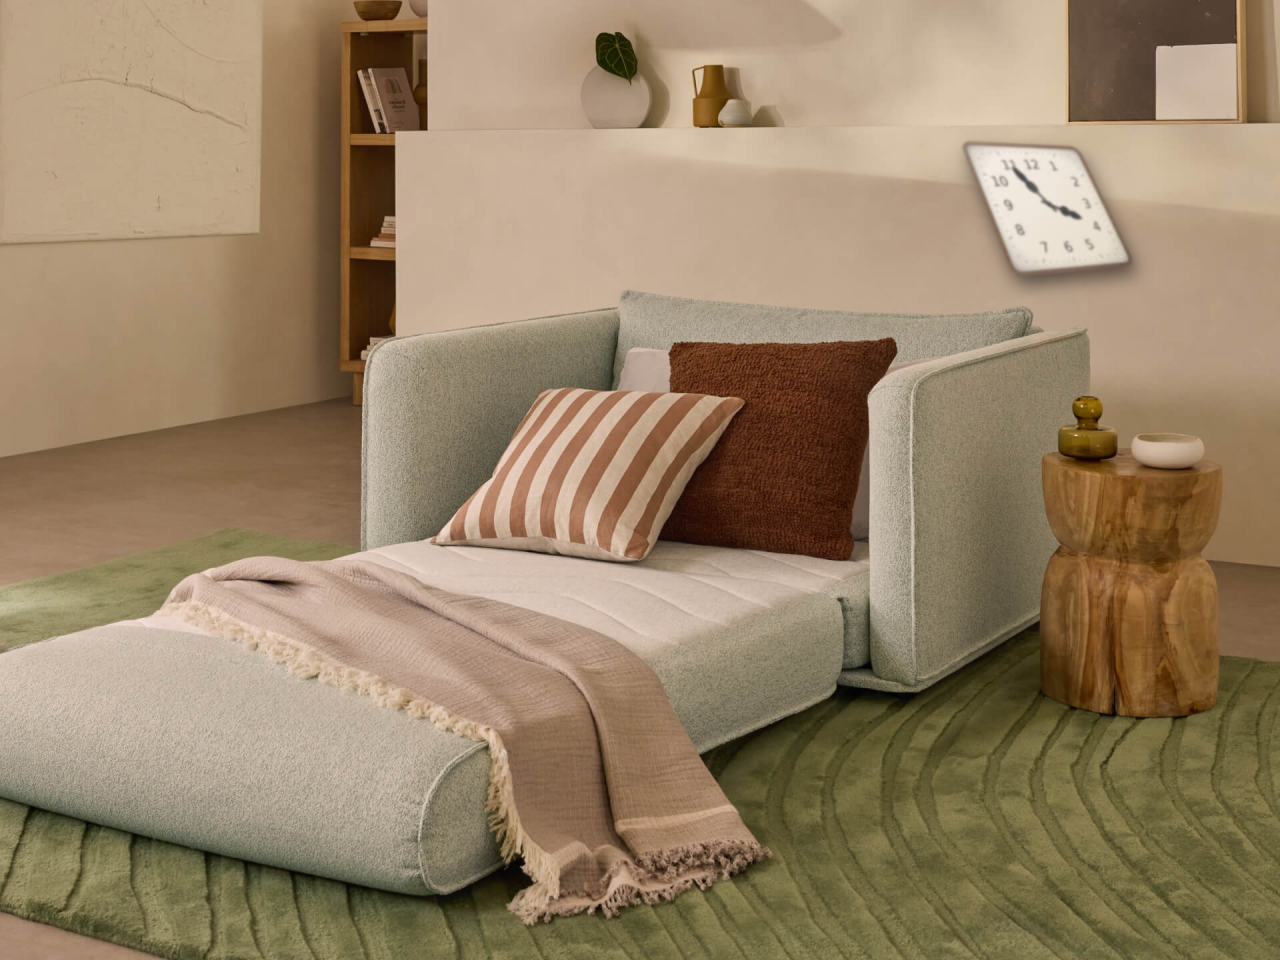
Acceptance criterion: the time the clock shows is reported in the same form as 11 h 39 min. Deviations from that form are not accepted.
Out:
3 h 55 min
